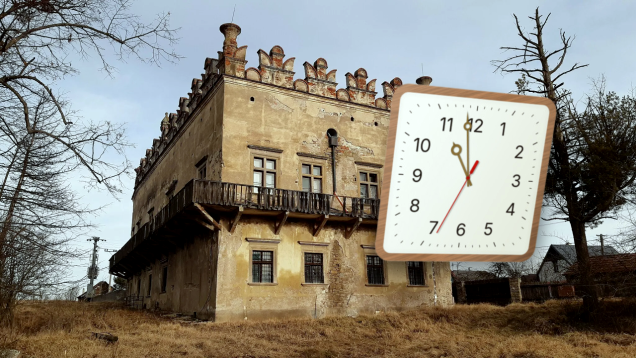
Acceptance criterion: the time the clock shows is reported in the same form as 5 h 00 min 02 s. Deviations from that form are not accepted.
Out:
10 h 58 min 34 s
